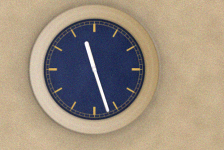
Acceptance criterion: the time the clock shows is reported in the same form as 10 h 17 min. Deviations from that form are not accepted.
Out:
11 h 27 min
